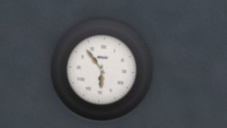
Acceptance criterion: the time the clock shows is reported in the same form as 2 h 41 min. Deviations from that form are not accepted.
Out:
5 h 53 min
